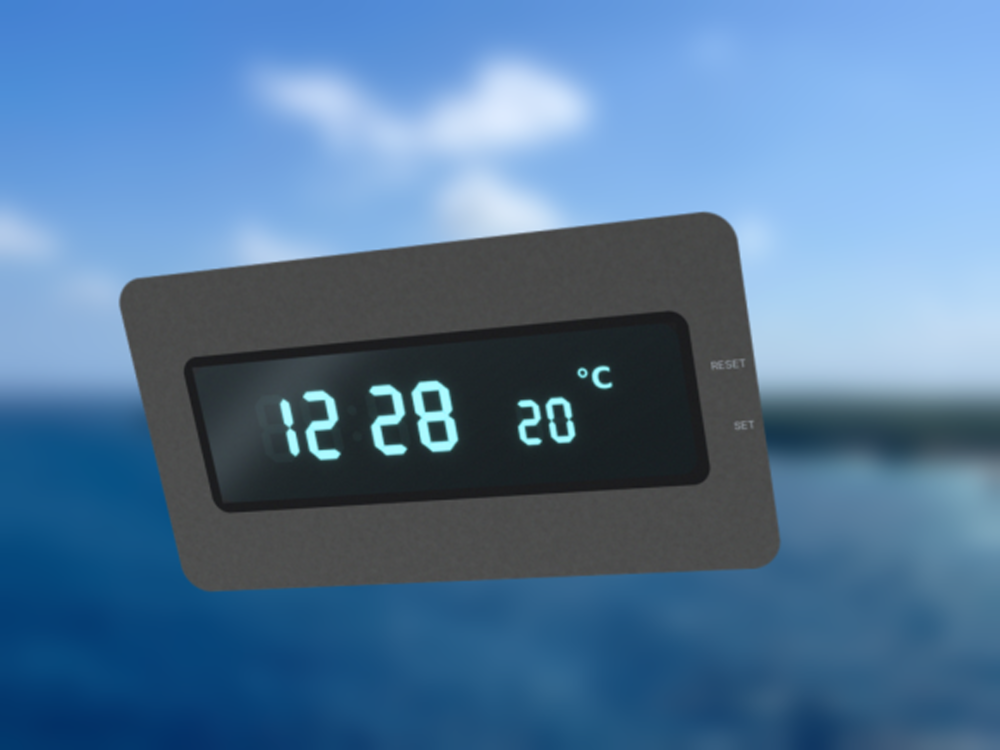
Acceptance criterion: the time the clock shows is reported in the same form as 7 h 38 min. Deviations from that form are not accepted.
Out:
12 h 28 min
